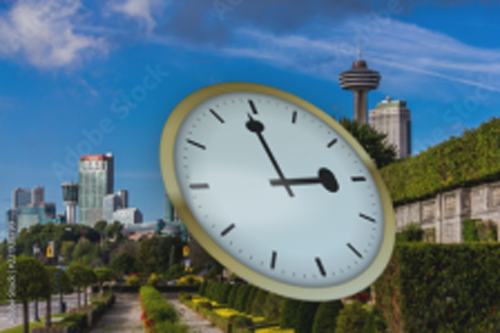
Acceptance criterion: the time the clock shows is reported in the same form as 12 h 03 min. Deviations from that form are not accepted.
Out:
2 h 59 min
